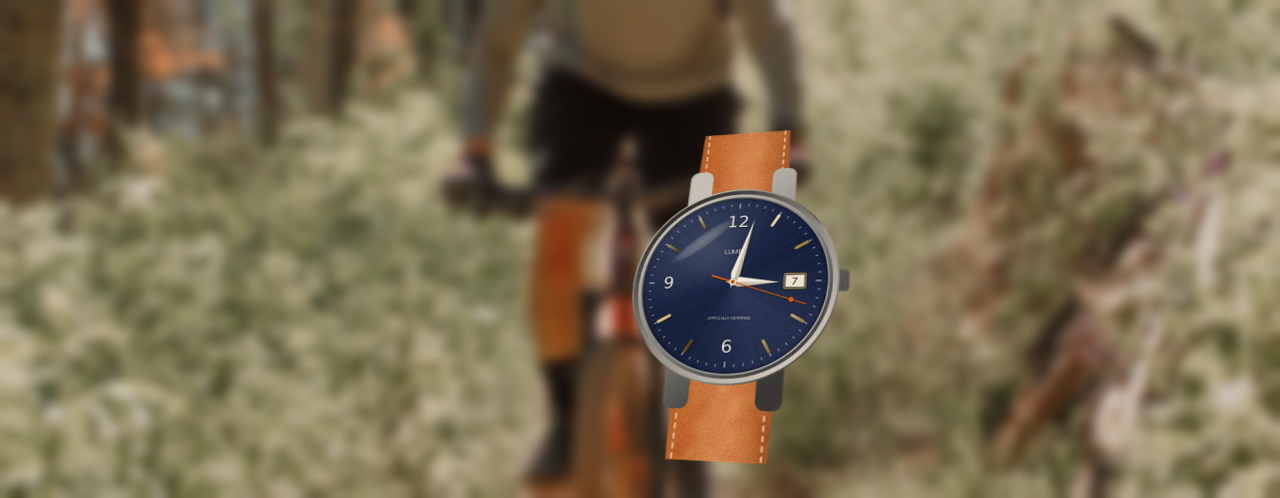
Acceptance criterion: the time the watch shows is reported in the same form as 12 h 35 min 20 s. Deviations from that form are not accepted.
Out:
3 h 02 min 18 s
